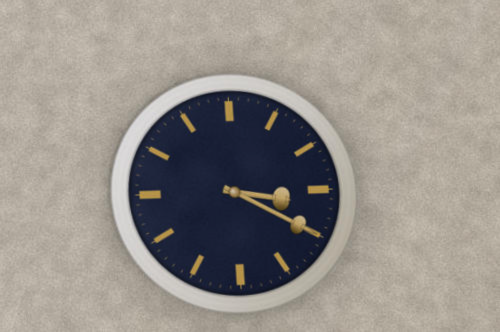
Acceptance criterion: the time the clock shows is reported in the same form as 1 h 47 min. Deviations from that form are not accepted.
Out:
3 h 20 min
